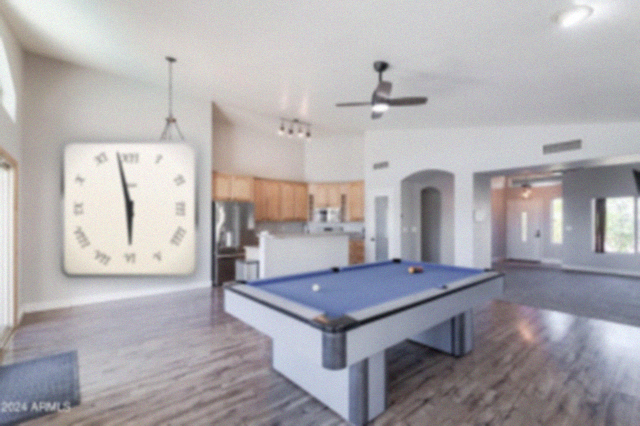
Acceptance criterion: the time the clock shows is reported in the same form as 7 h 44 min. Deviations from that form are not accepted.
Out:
5 h 58 min
